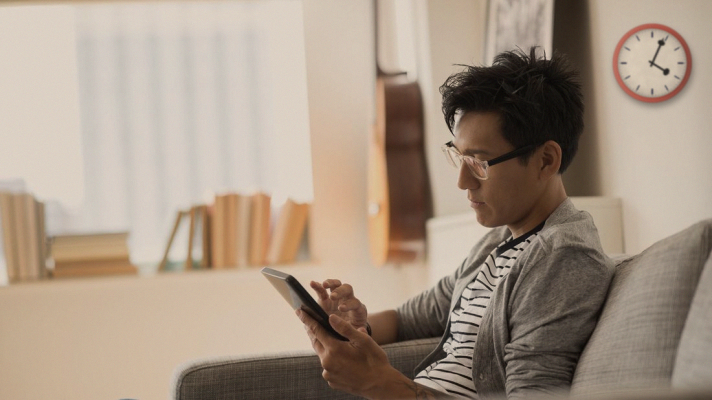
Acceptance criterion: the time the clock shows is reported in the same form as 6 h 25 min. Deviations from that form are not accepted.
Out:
4 h 04 min
